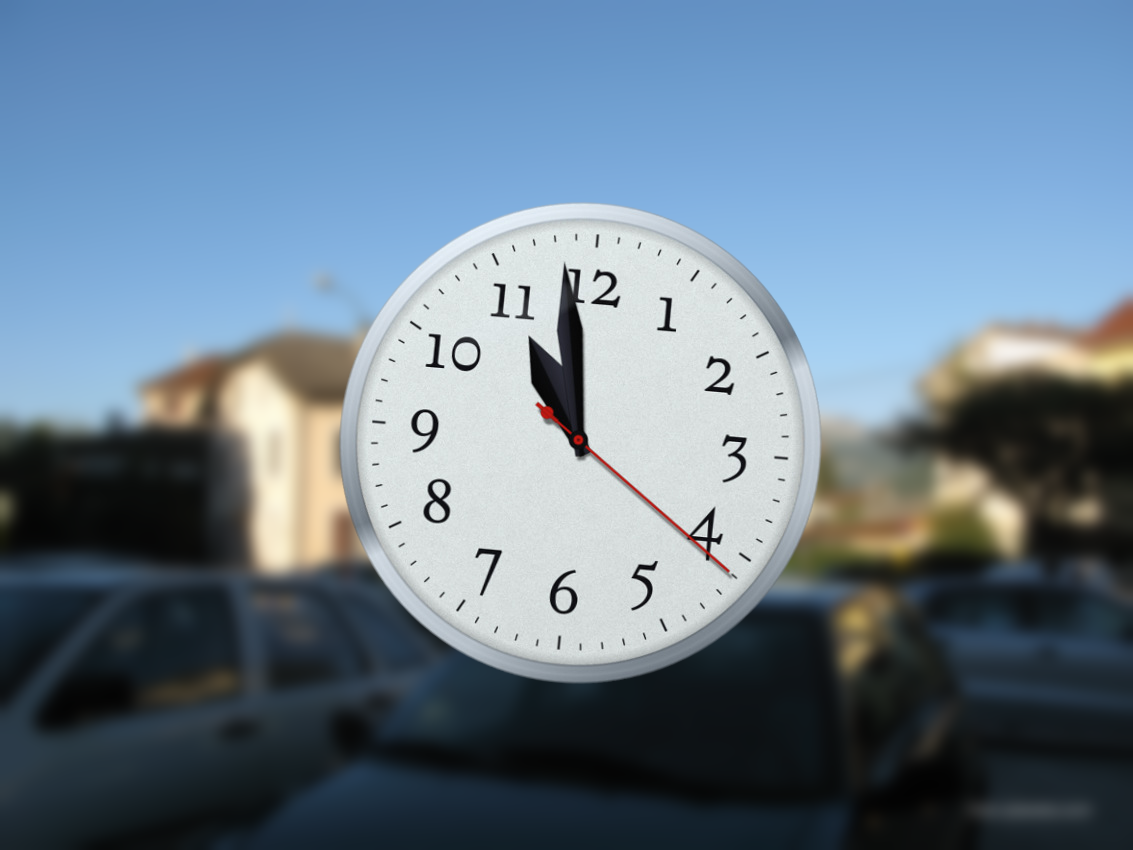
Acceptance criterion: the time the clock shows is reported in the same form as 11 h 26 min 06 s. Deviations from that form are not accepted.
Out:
10 h 58 min 21 s
